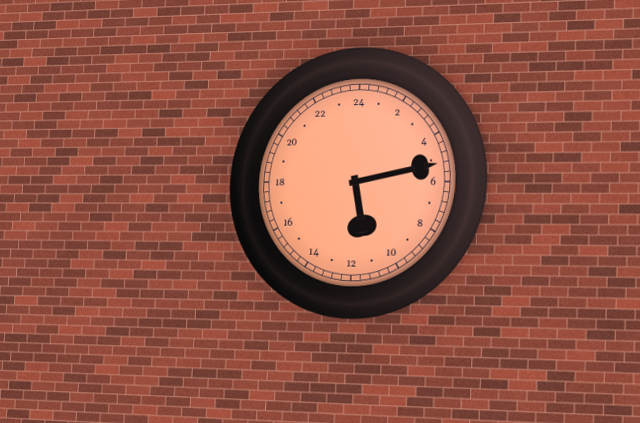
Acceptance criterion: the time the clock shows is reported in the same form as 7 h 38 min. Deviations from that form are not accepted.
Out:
11 h 13 min
